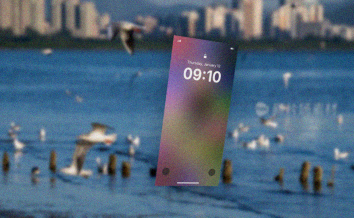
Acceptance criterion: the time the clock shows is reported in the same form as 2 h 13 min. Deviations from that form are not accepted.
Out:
9 h 10 min
